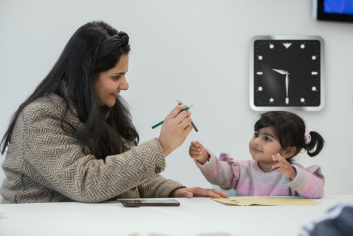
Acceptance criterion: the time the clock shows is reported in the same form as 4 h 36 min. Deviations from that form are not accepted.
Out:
9 h 30 min
